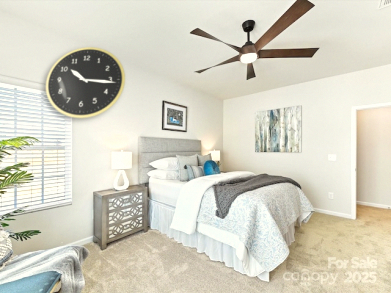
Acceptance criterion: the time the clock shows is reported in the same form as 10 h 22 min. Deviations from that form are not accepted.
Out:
10 h 16 min
